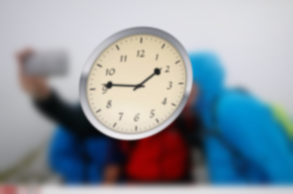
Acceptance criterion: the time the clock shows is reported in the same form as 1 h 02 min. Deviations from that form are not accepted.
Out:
1 h 46 min
